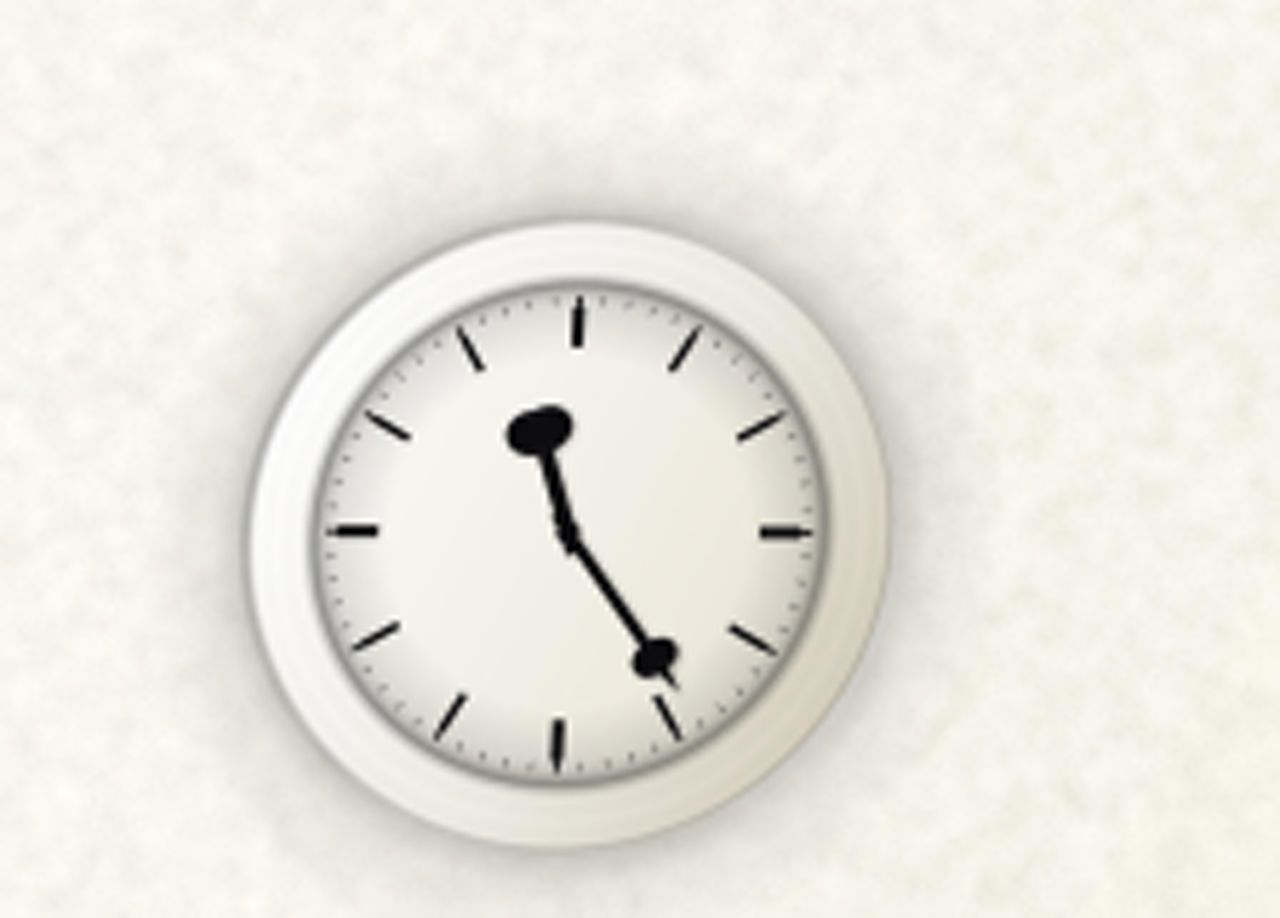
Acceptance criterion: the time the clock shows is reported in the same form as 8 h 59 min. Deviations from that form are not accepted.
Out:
11 h 24 min
